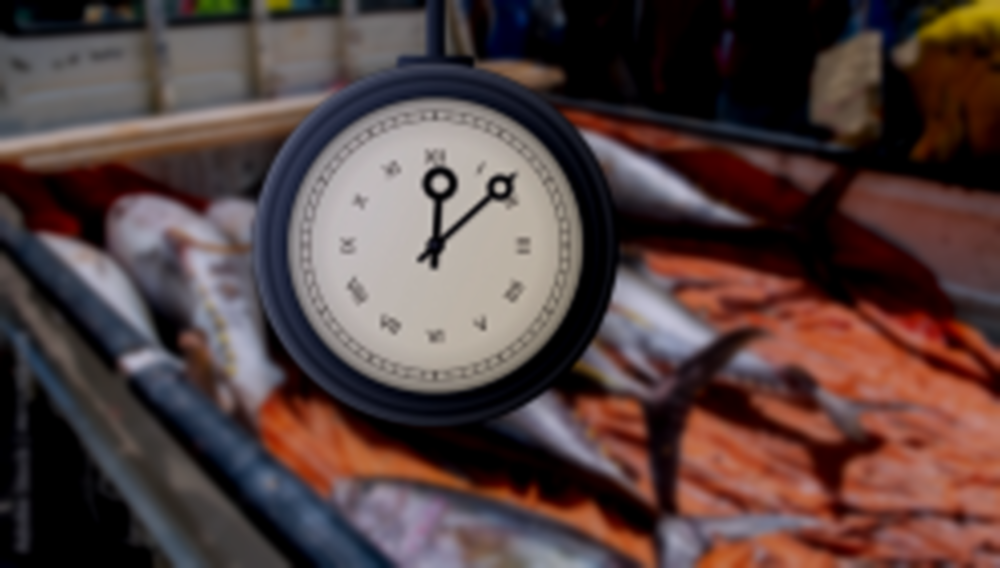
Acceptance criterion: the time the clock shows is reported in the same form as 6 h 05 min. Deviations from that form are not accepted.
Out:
12 h 08 min
